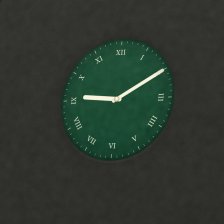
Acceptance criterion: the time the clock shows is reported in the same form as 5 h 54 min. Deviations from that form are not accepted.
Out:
9 h 10 min
